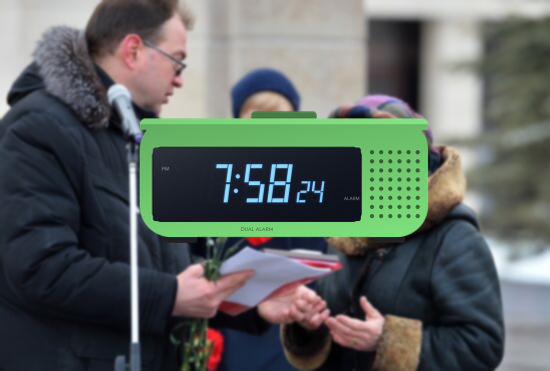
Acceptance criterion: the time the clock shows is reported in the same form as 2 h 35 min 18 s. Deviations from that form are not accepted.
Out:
7 h 58 min 24 s
